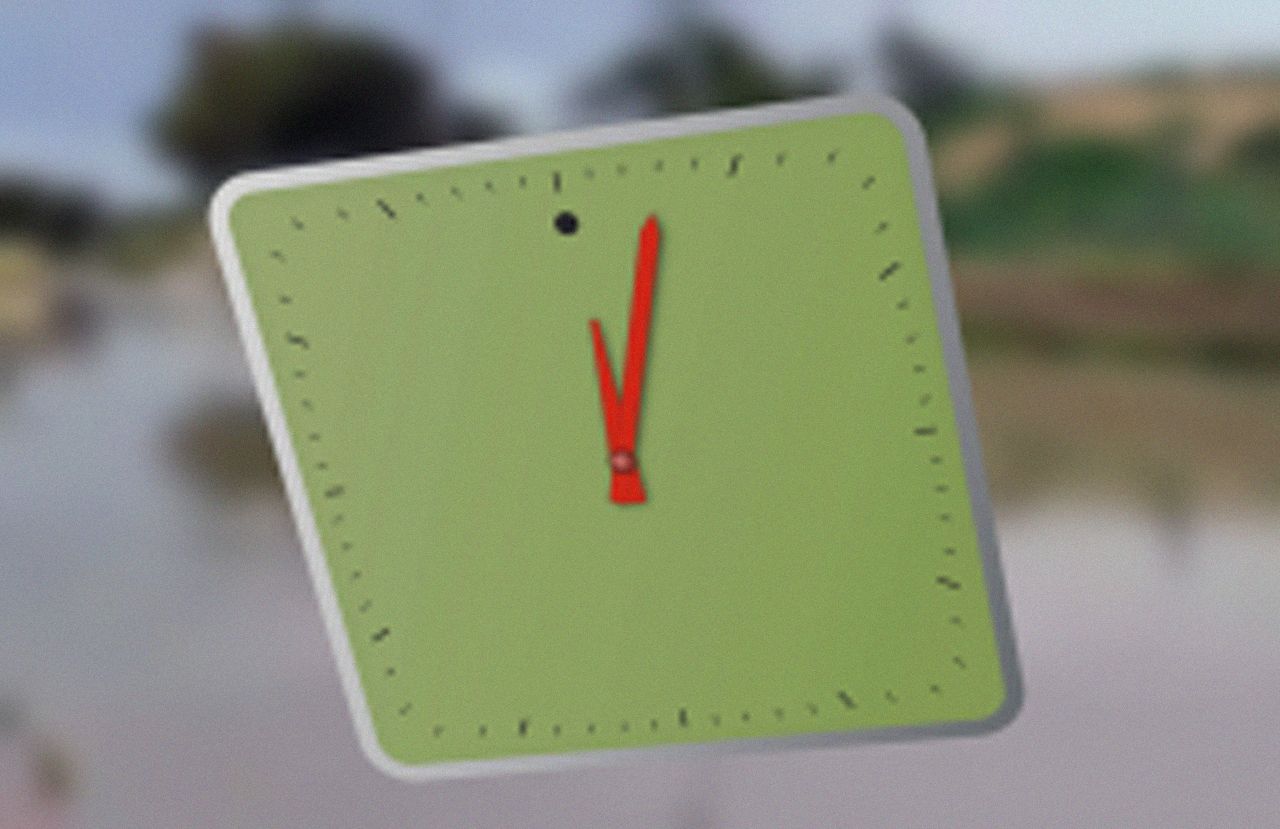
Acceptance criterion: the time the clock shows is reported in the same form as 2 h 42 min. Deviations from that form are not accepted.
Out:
12 h 03 min
